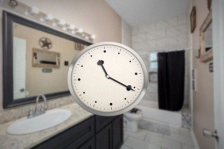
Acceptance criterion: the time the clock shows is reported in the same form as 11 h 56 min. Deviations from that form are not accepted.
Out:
11 h 21 min
